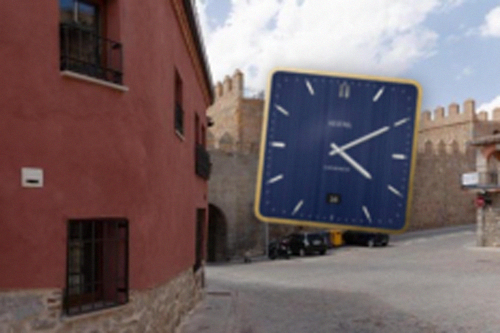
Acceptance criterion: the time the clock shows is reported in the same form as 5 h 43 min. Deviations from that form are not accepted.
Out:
4 h 10 min
